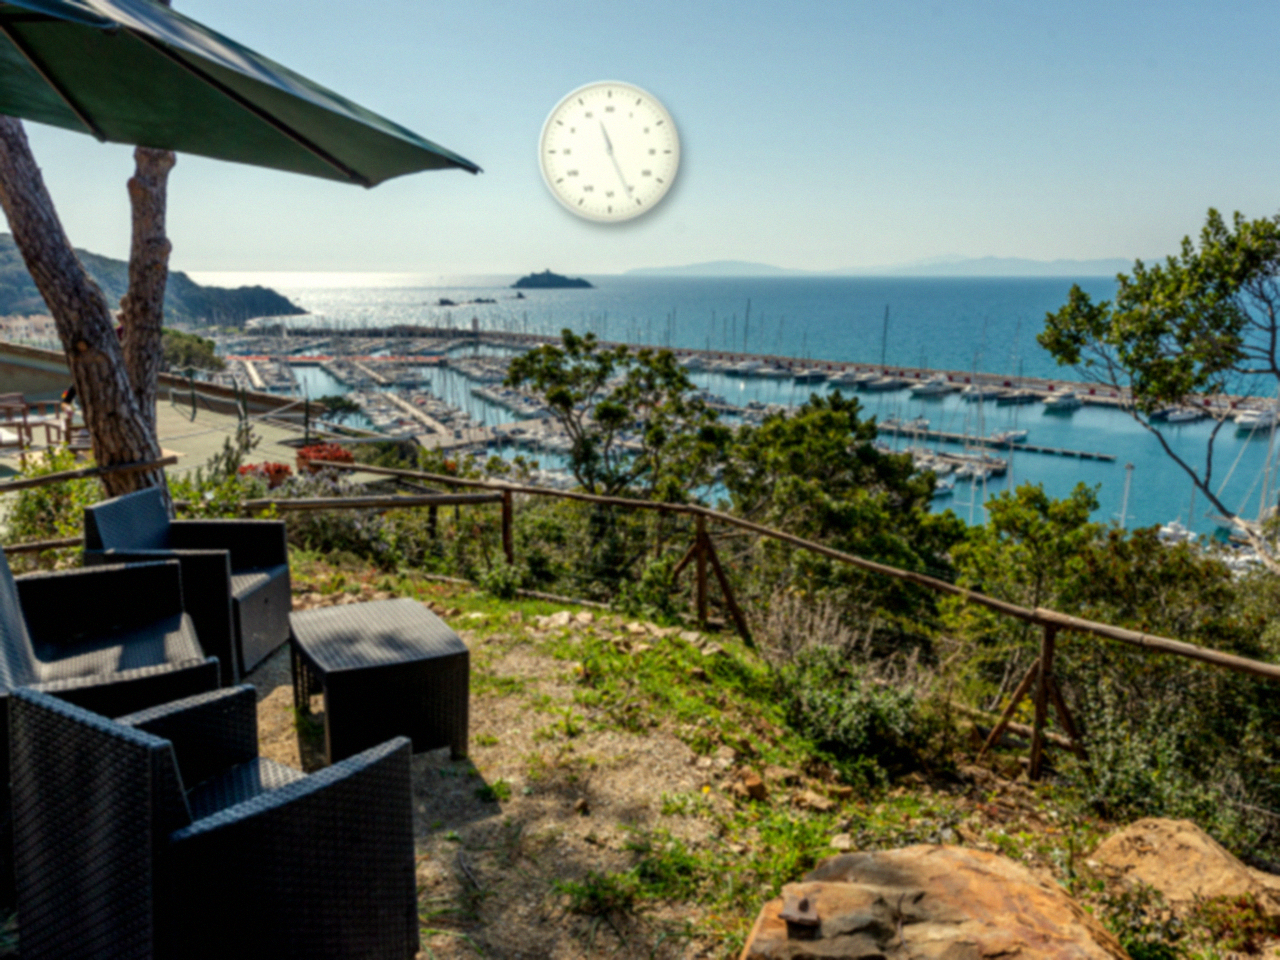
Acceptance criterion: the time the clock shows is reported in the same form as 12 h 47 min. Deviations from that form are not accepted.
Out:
11 h 26 min
